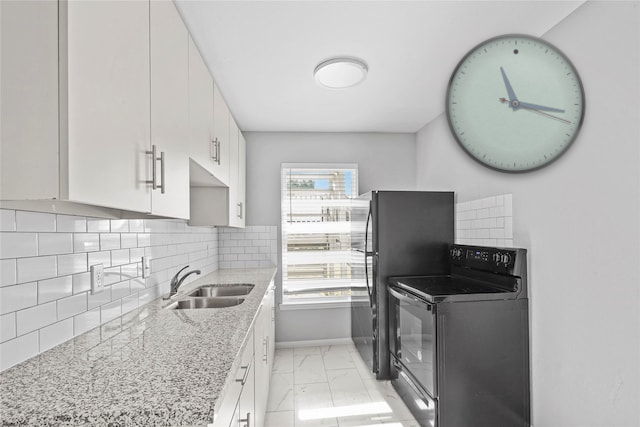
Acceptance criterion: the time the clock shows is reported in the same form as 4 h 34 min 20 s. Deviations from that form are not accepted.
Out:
11 h 16 min 18 s
